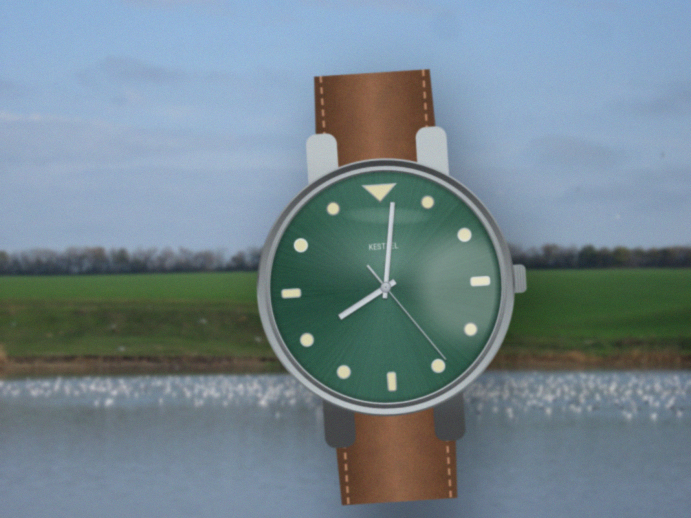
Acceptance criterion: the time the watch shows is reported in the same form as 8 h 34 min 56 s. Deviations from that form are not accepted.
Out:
8 h 01 min 24 s
